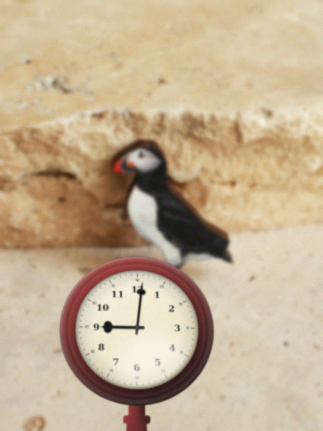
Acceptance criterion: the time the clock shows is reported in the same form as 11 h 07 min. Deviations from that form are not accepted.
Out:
9 h 01 min
